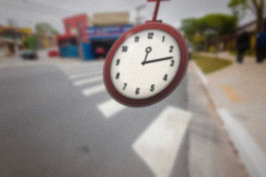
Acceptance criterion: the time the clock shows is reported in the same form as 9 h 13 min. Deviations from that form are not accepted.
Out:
12 h 13 min
